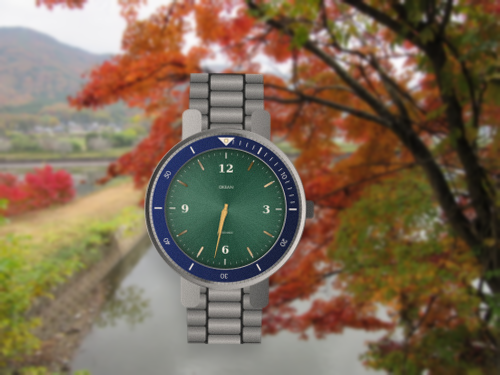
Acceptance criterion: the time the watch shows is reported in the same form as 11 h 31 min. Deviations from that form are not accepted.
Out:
6 h 32 min
